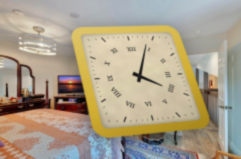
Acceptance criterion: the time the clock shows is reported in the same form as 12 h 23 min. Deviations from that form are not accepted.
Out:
4 h 04 min
